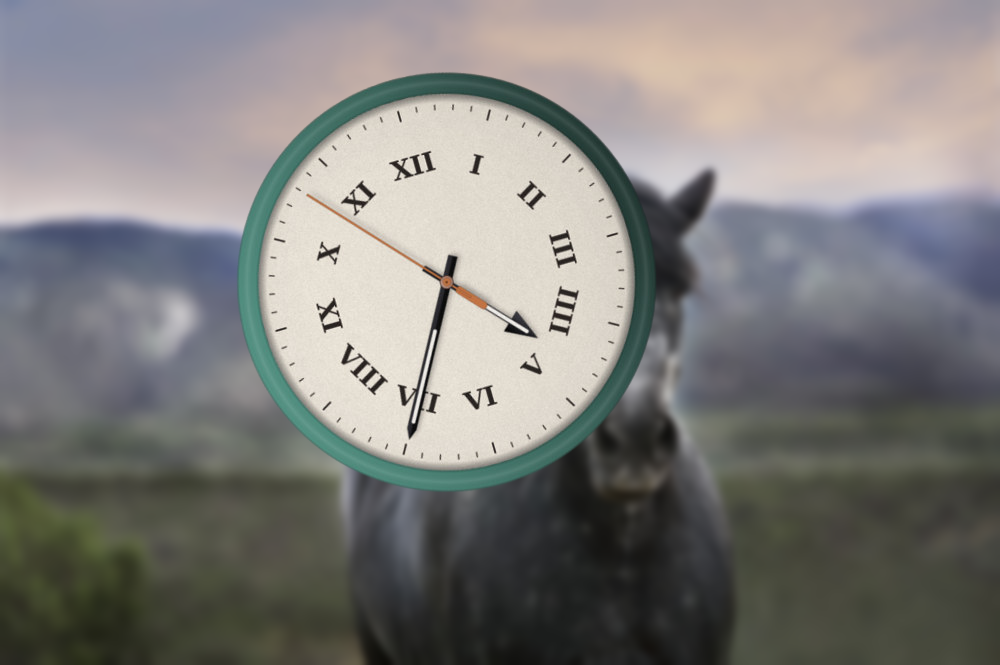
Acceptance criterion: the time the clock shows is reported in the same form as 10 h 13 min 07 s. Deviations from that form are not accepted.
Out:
4 h 34 min 53 s
